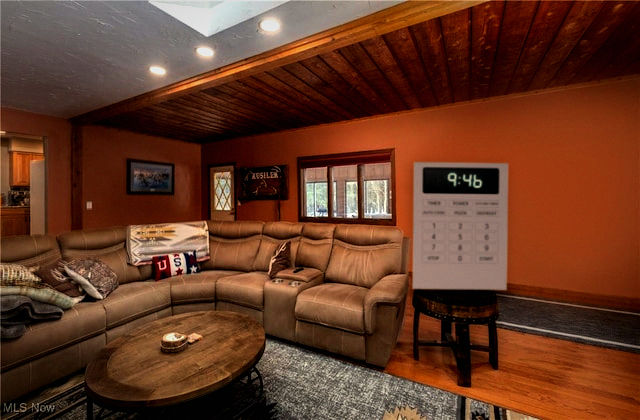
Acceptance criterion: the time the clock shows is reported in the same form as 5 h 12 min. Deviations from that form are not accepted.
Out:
9 h 46 min
